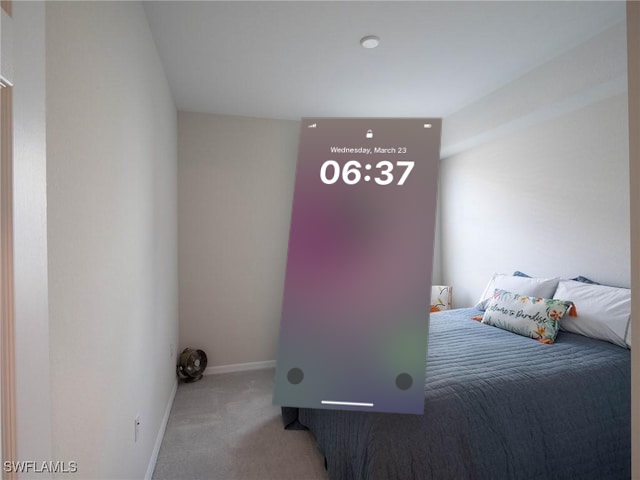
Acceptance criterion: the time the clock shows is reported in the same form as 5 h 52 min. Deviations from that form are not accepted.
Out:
6 h 37 min
